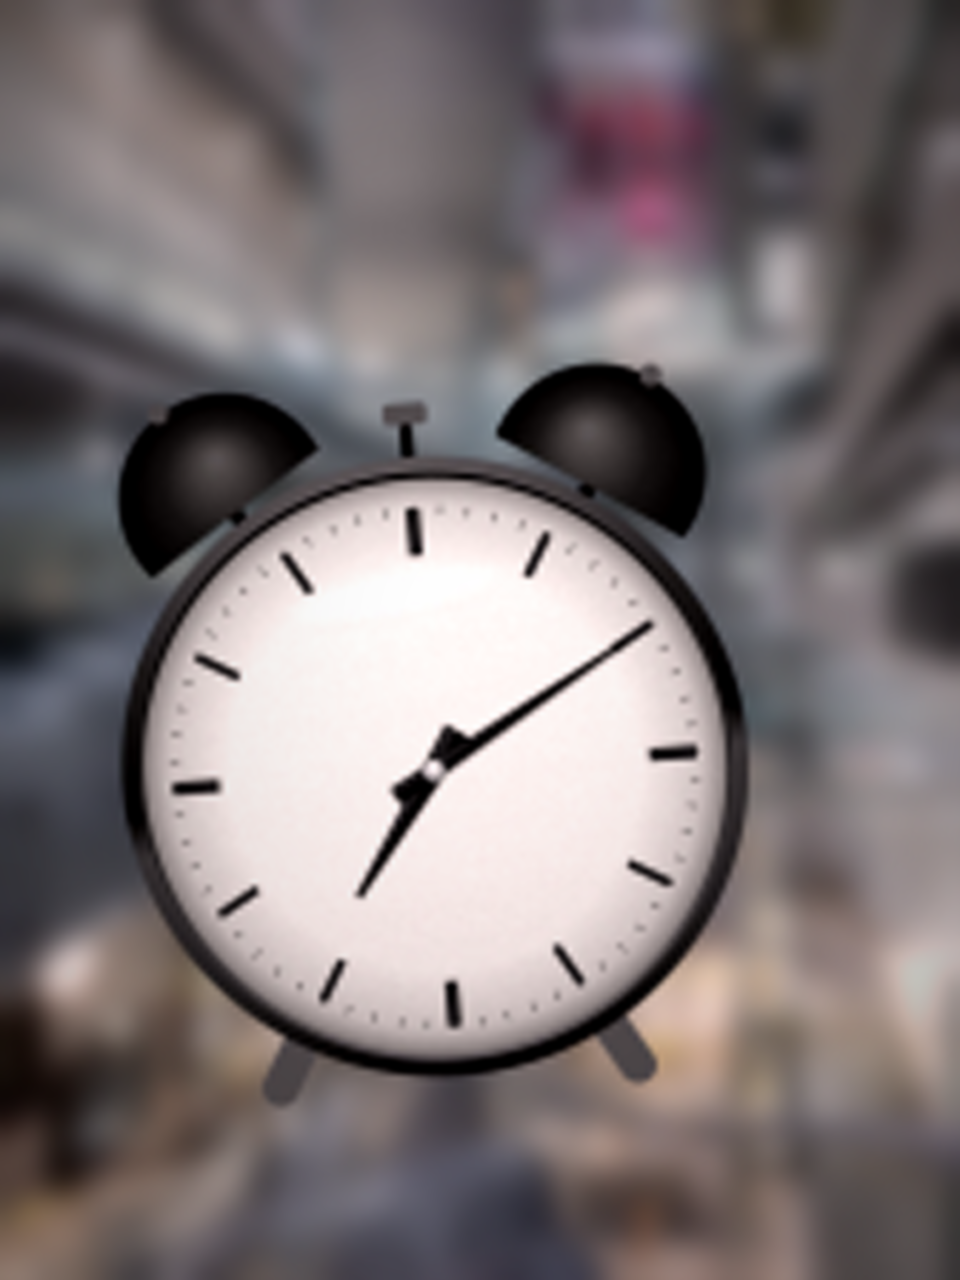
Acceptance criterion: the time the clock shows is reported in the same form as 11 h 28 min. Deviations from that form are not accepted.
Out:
7 h 10 min
